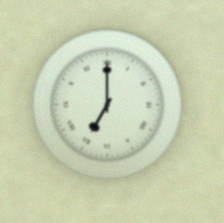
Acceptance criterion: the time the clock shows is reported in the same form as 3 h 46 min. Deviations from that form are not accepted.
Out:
7 h 00 min
